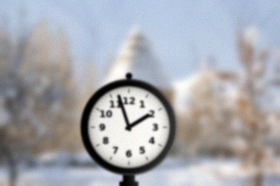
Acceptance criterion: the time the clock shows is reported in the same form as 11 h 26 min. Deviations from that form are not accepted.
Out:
1 h 57 min
